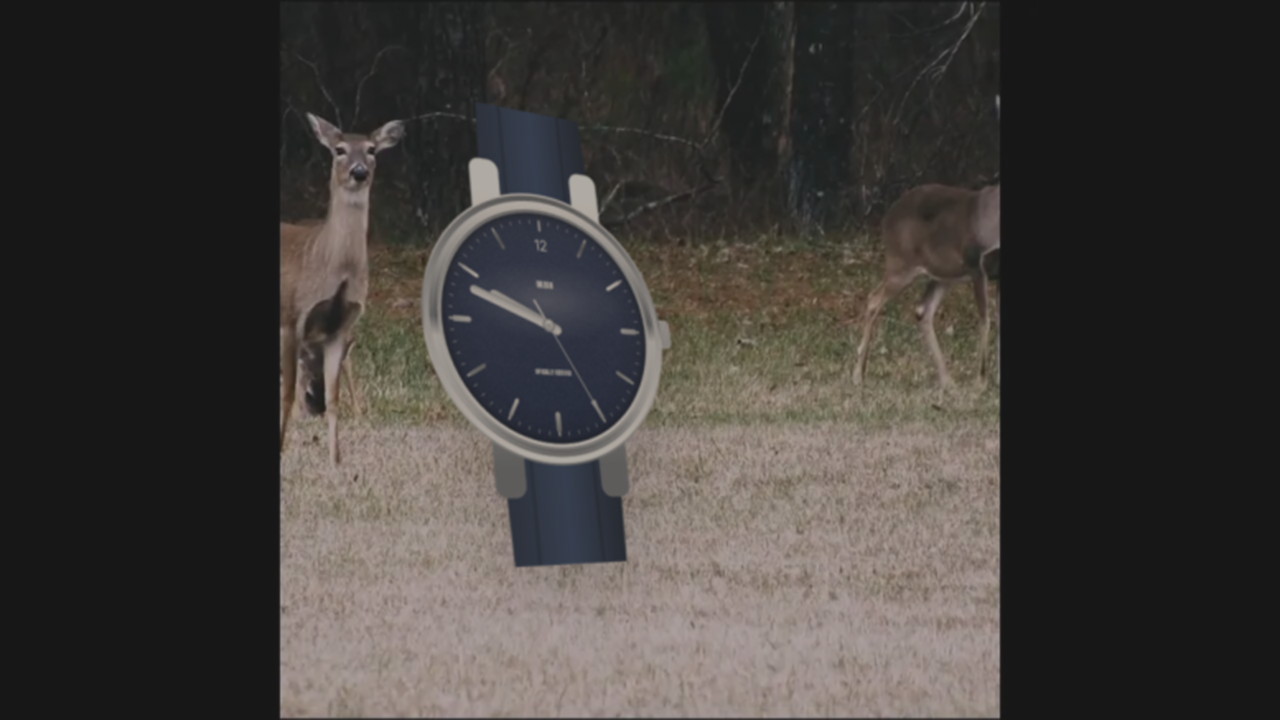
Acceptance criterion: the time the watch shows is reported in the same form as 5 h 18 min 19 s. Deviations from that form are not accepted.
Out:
9 h 48 min 25 s
